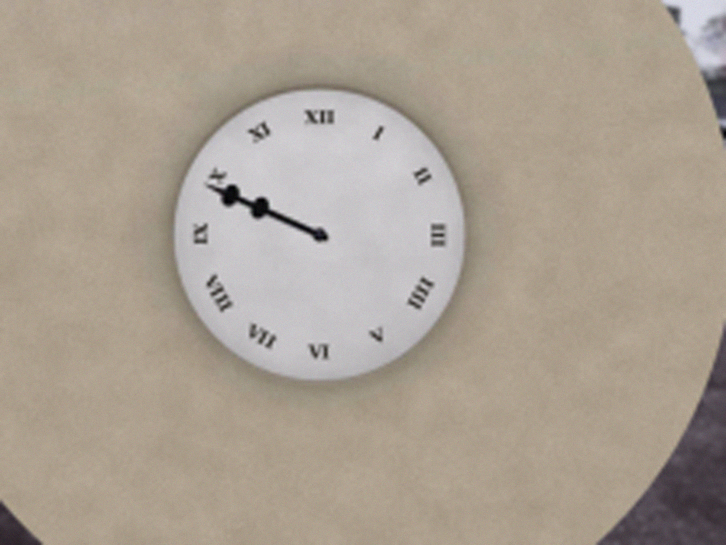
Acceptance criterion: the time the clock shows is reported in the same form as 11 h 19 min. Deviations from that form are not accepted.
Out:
9 h 49 min
